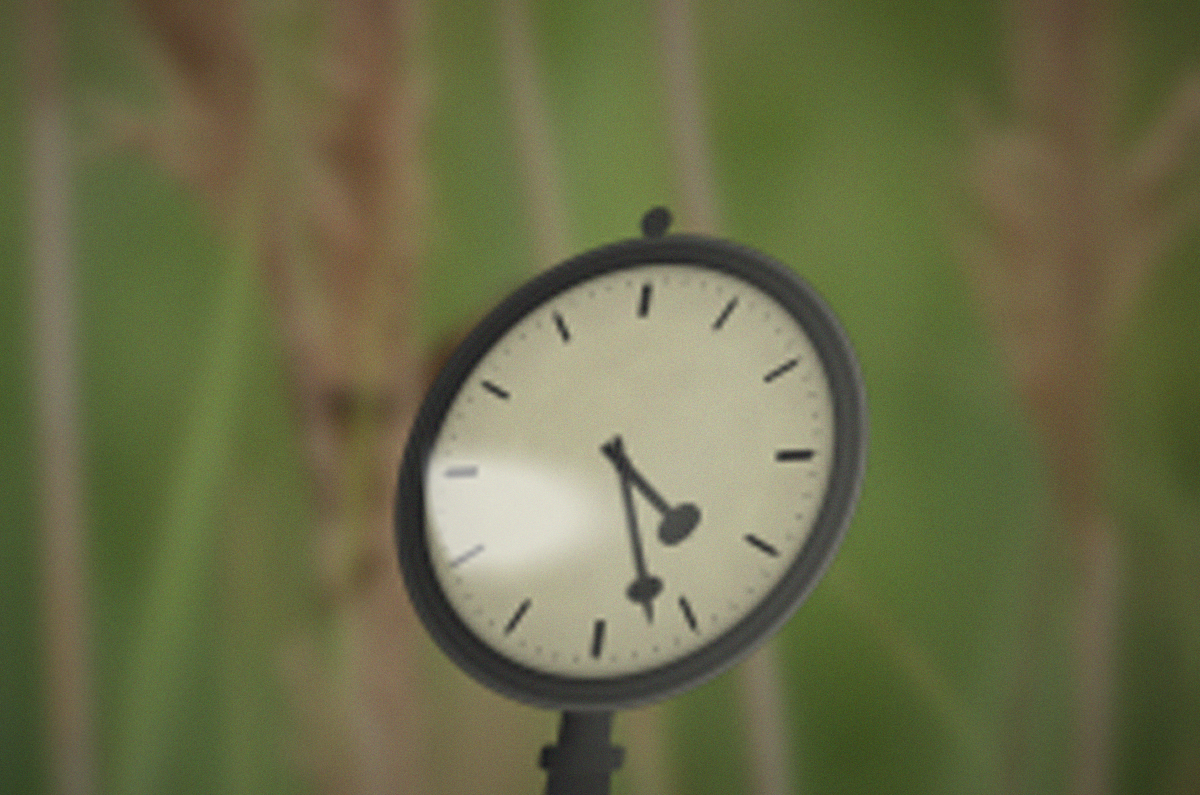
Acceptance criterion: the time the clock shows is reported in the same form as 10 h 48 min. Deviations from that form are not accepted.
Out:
4 h 27 min
